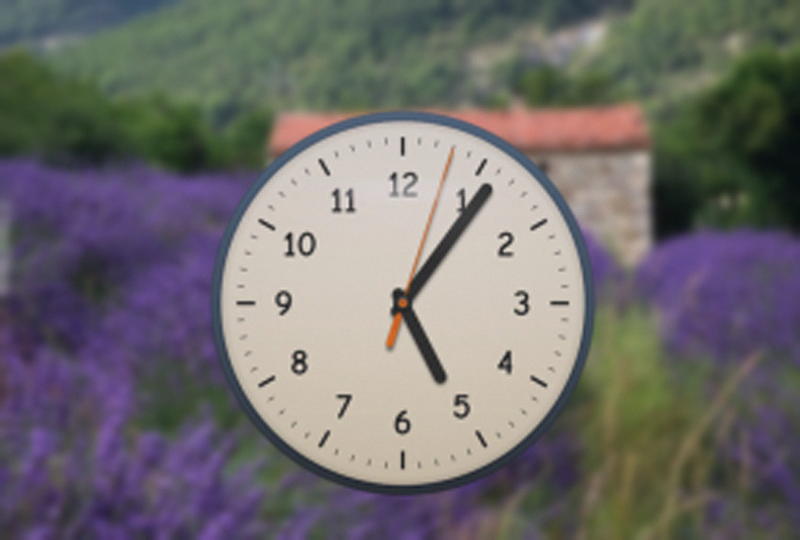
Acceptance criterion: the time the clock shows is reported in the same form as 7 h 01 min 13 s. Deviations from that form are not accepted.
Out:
5 h 06 min 03 s
